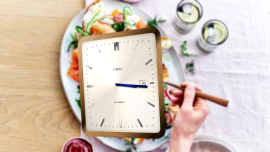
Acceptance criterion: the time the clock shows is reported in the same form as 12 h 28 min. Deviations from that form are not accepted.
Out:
3 h 16 min
